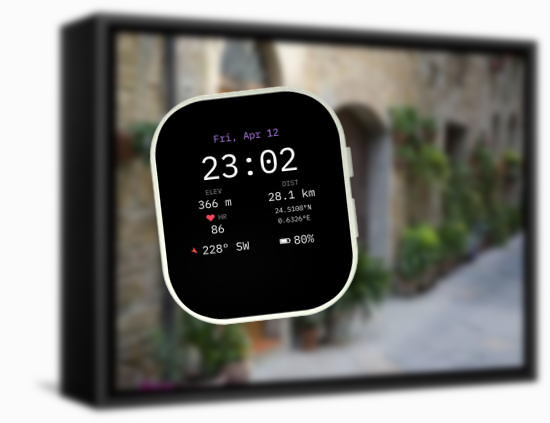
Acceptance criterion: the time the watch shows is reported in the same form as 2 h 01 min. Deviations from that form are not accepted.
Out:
23 h 02 min
